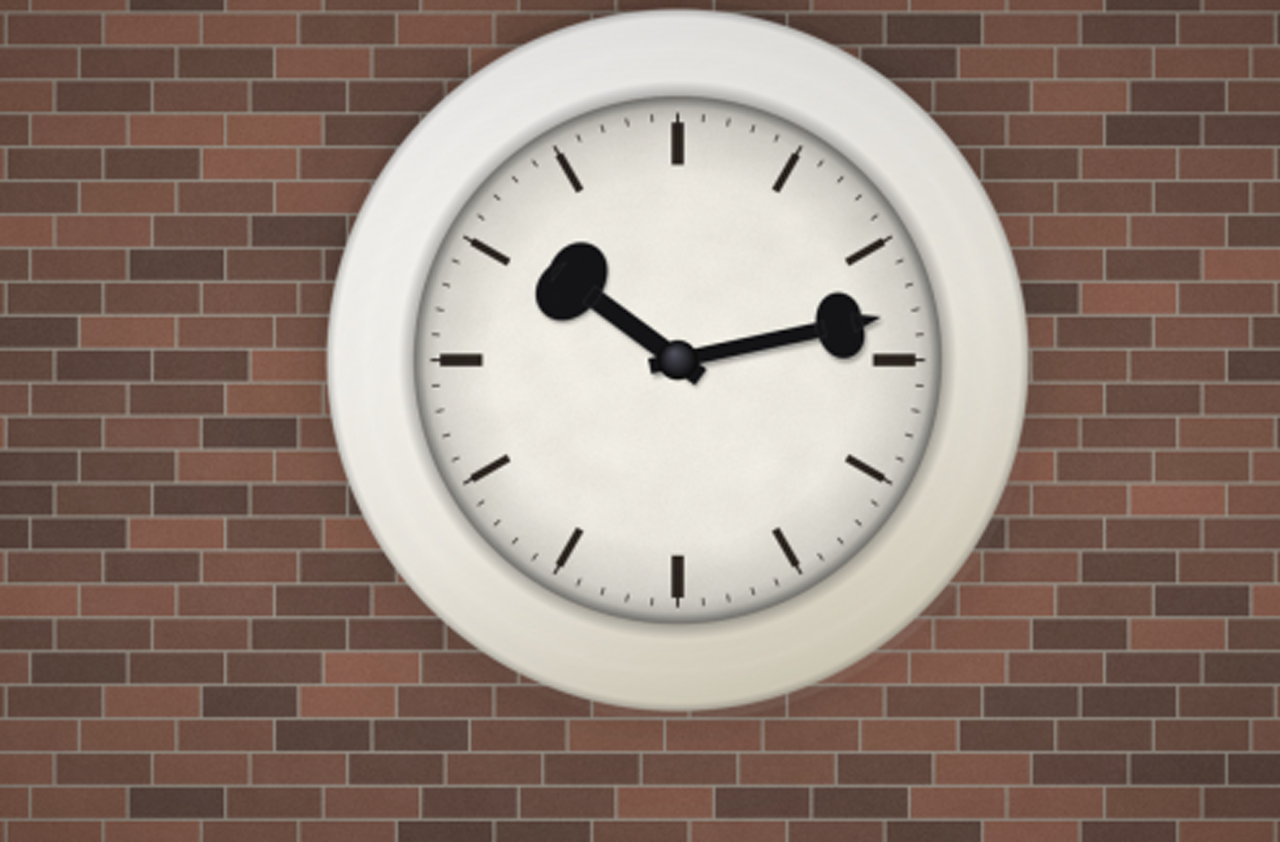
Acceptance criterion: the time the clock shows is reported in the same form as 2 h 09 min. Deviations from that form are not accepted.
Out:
10 h 13 min
